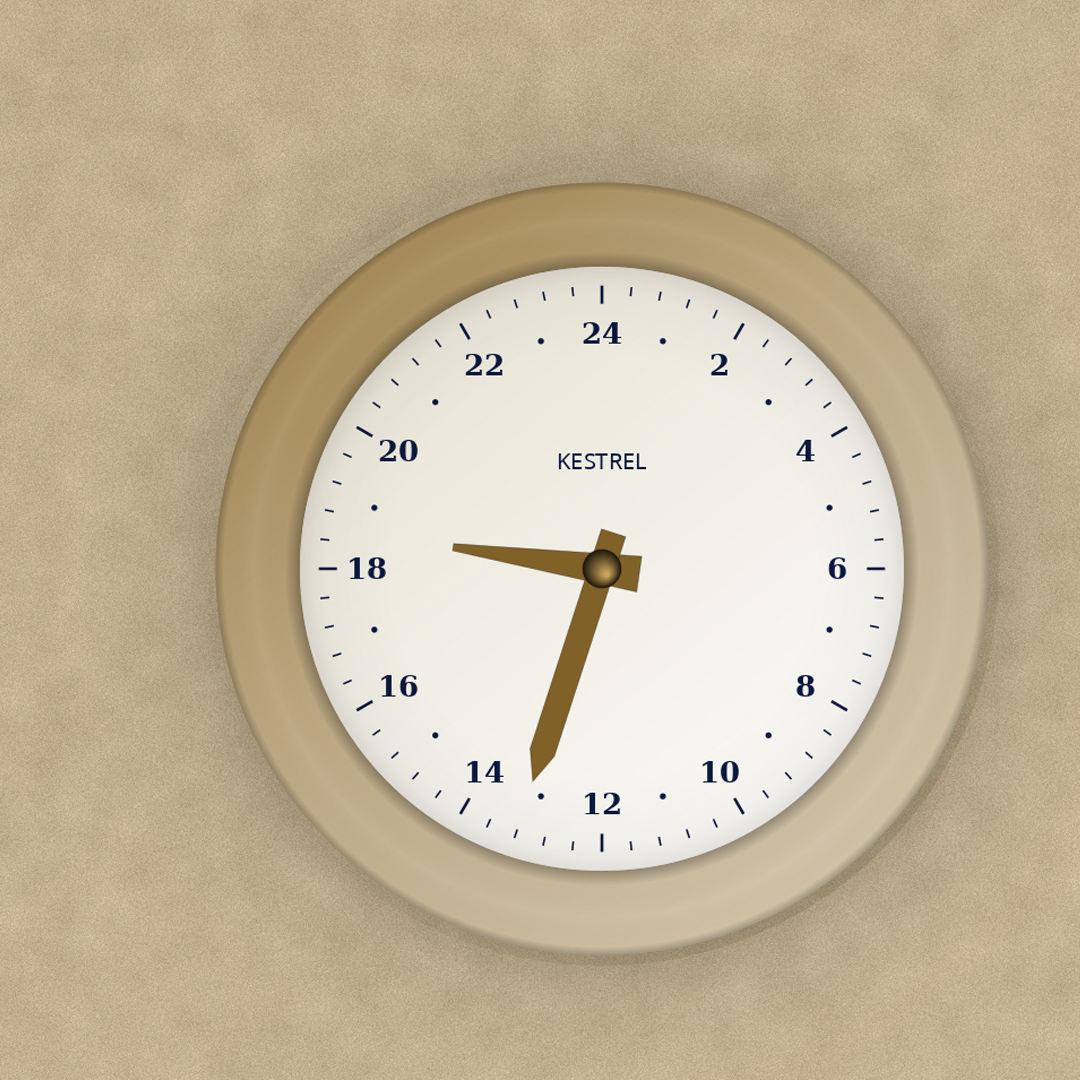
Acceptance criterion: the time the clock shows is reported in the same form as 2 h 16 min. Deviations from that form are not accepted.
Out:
18 h 33 min
